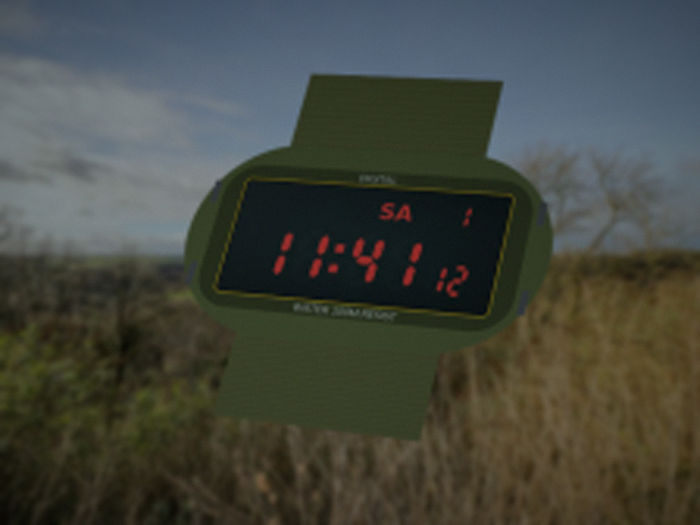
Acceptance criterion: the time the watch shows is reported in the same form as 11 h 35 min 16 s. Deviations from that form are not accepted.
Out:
11 h 41 min 12 s
